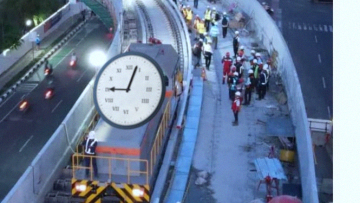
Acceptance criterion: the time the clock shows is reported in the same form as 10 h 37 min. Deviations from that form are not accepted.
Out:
9 h 03 min
